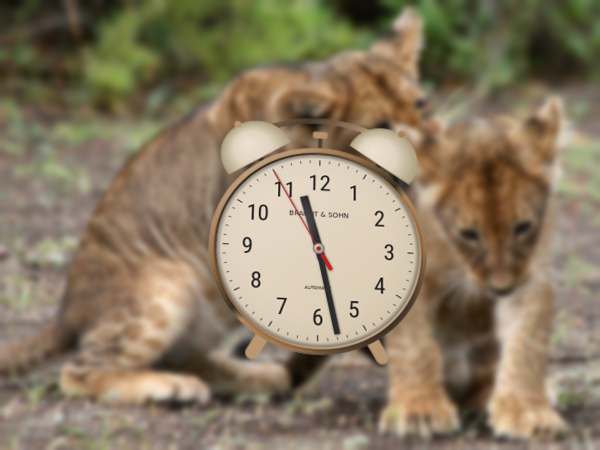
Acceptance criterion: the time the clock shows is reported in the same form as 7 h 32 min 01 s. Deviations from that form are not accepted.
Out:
11 h 27 min 55 s
